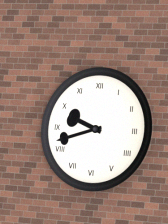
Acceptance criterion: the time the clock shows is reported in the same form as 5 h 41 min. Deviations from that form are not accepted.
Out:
9 h 42 min
